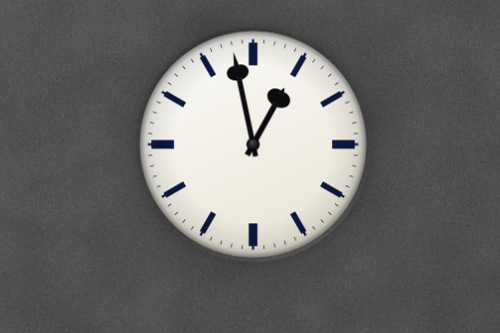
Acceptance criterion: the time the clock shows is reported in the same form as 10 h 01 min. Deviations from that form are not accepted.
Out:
12 h 58 min
